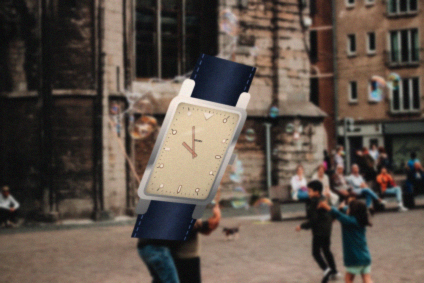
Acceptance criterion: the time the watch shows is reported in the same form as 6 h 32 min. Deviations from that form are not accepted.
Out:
9 h 56 min
